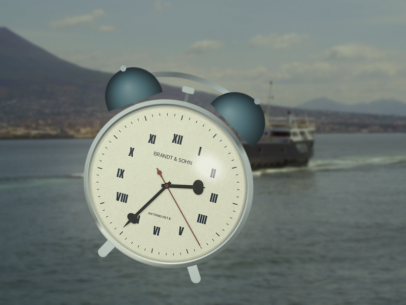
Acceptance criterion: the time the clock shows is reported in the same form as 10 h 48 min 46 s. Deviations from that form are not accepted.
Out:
2 h 35 min 23 s
